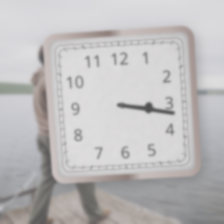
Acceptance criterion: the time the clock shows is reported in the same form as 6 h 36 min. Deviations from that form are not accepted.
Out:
3 h 17 min
